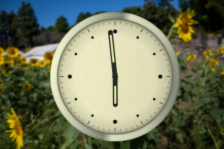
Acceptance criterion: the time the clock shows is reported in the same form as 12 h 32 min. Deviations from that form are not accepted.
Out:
5 h 59 min
